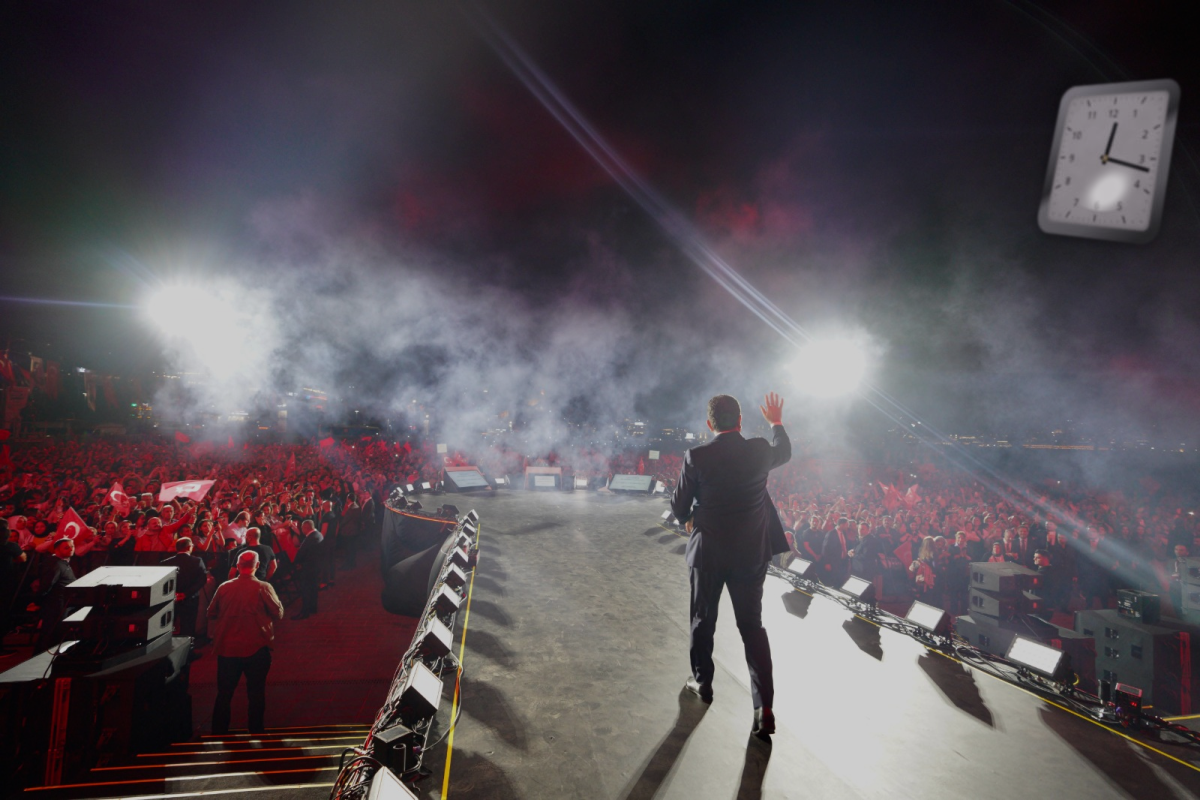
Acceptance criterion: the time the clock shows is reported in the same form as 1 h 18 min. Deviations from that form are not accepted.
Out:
12 h 17 min
